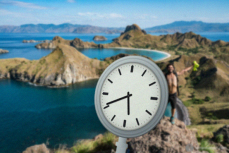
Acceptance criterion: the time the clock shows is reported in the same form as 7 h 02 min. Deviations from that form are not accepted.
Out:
5 h 41 min
